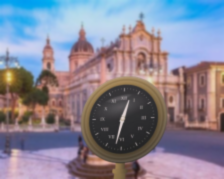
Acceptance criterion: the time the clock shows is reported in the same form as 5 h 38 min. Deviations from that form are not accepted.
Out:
12 h 32 min
